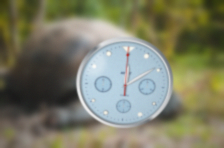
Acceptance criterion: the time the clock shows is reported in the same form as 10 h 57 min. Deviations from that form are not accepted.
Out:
12 h 09 min
